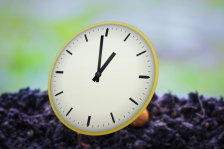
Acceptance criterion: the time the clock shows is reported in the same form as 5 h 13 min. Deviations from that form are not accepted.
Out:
12 h 59 min
